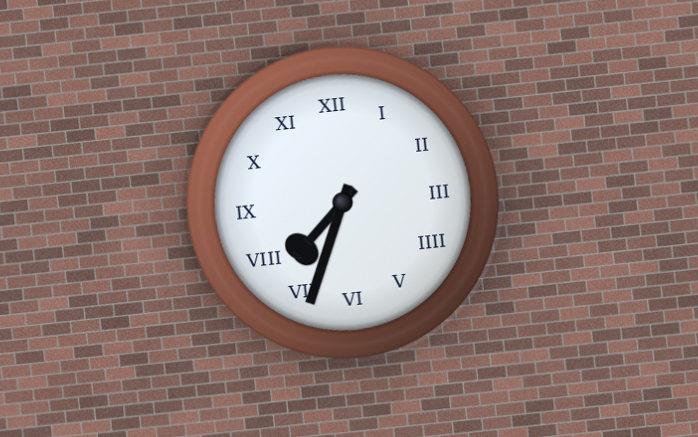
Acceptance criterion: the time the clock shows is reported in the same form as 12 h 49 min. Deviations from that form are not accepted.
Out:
7 h 34 min
